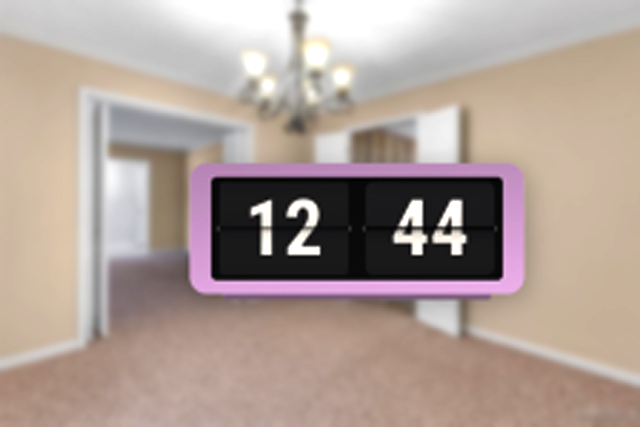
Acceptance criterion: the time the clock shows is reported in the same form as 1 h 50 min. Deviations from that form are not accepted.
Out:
12 h 44 min
